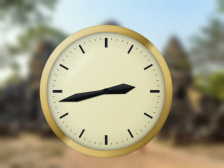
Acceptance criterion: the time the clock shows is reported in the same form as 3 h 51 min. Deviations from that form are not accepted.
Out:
2 h 43 min
